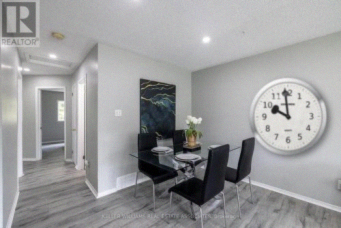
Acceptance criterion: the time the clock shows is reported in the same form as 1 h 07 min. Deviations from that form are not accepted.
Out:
9 h 59 min
